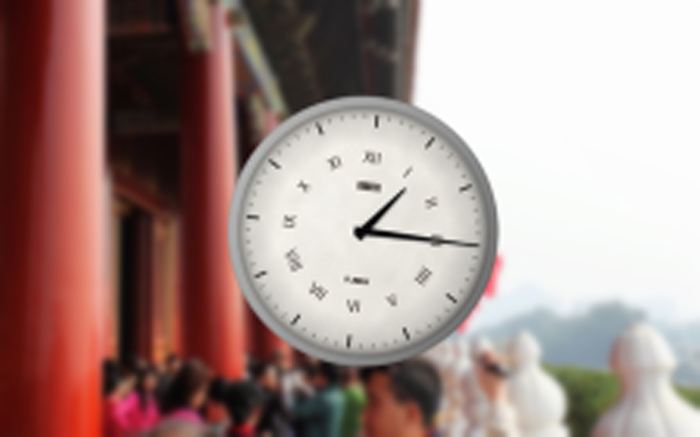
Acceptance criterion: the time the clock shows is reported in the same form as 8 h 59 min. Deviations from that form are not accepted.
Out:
1 h 15 min
